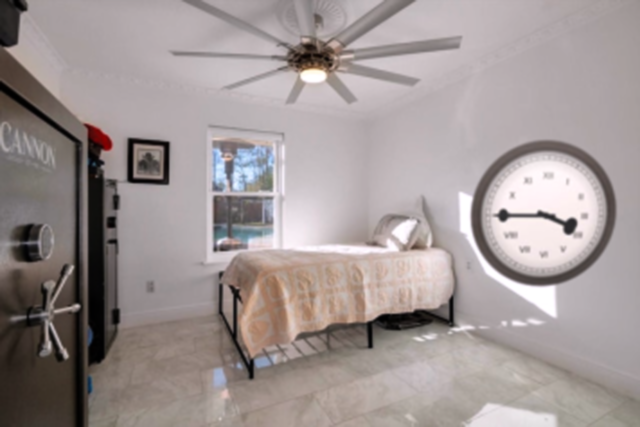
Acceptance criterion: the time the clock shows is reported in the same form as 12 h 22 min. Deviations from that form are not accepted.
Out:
3 h 45 min
